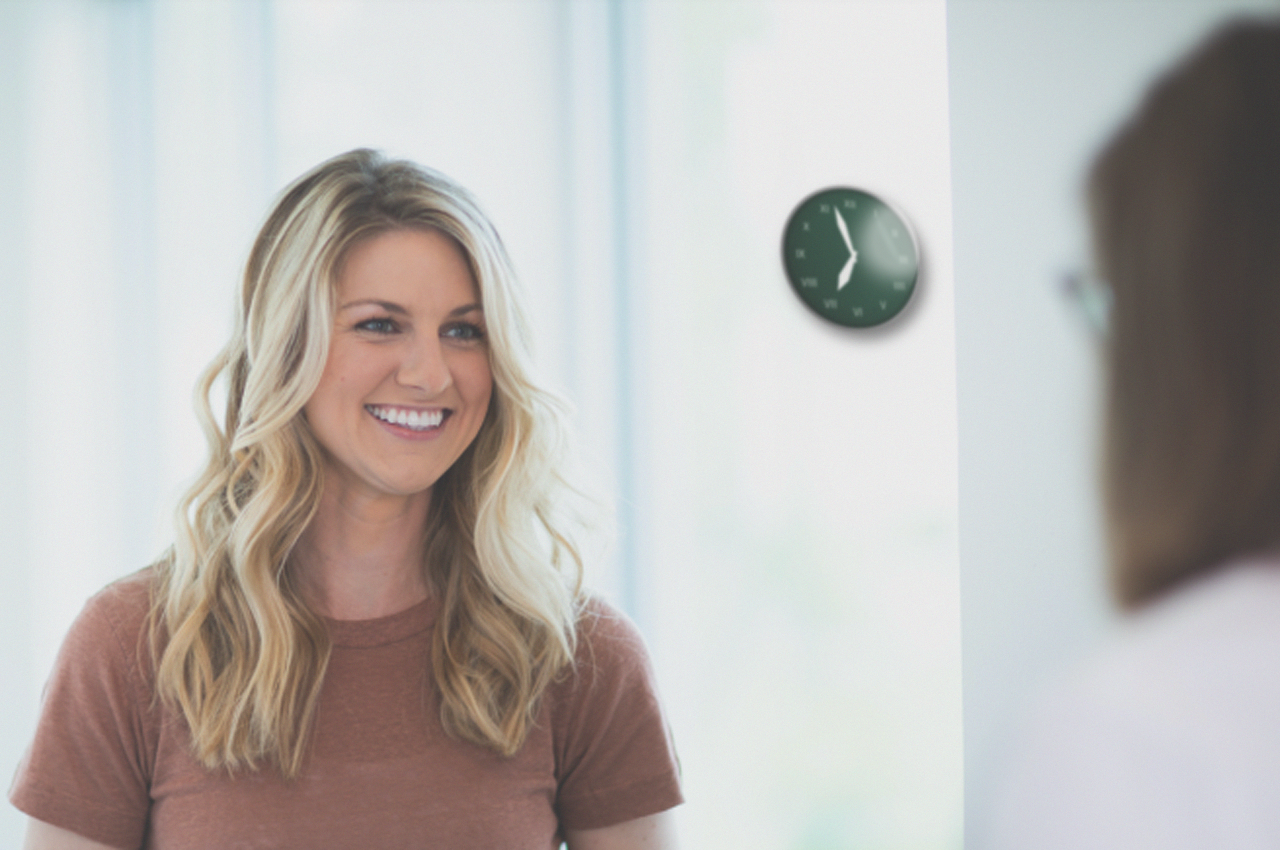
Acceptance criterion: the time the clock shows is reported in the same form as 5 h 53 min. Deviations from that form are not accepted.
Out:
6 h 57 min
